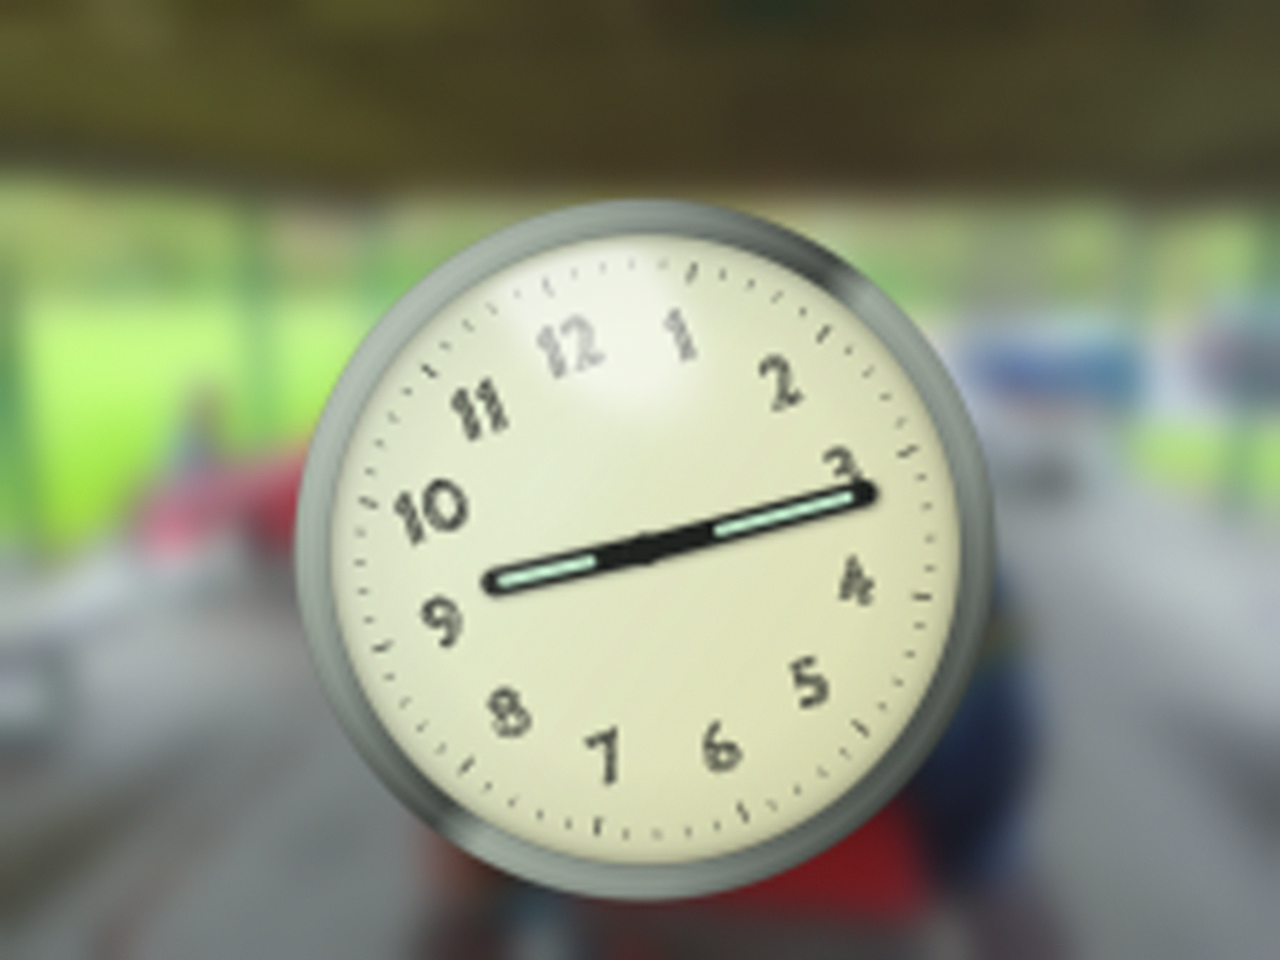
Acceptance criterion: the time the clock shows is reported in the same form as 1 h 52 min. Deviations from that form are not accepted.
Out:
9 h 16 min
